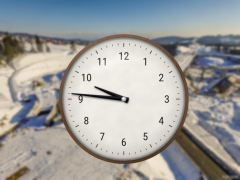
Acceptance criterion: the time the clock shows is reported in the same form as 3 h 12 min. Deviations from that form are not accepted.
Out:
9 h 46 min
